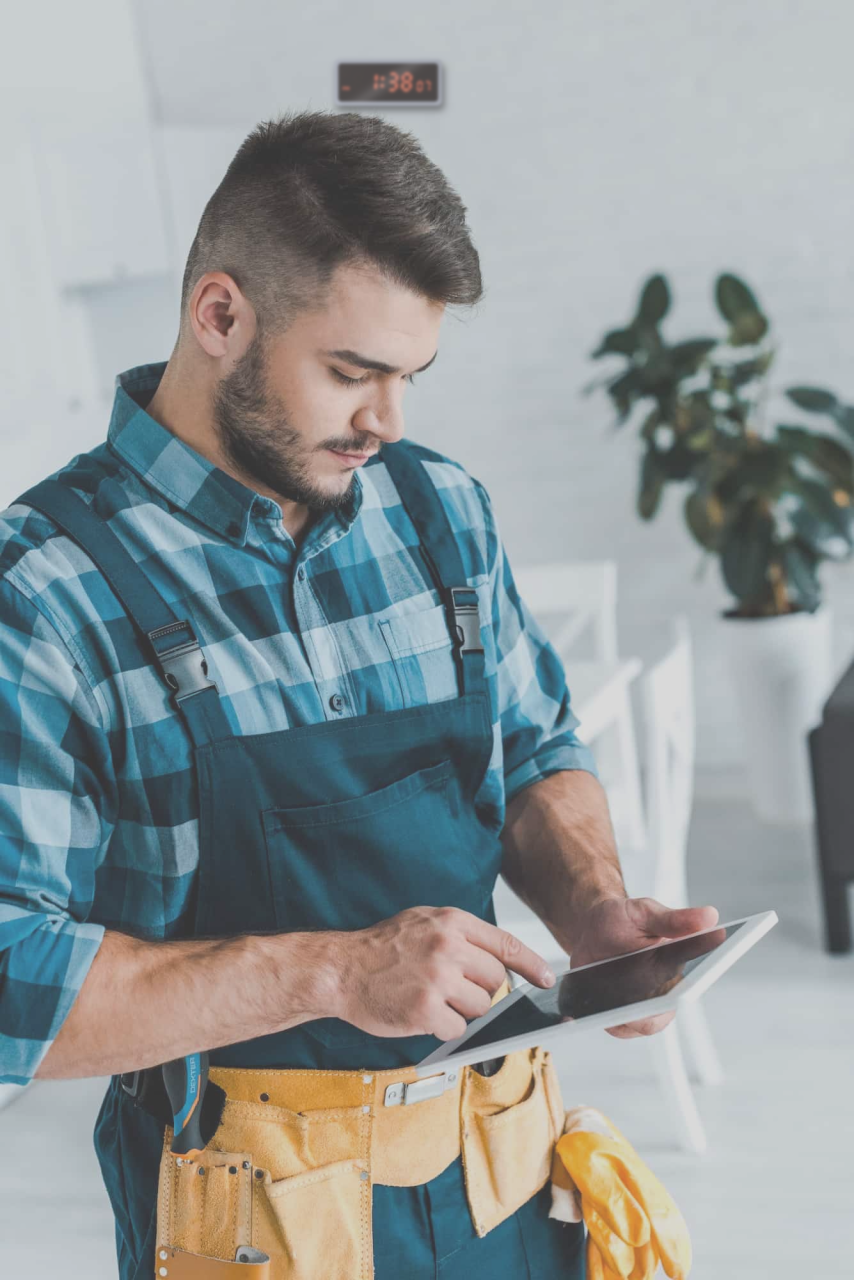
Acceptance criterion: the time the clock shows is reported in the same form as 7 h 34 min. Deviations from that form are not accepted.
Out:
1 h 38 min
